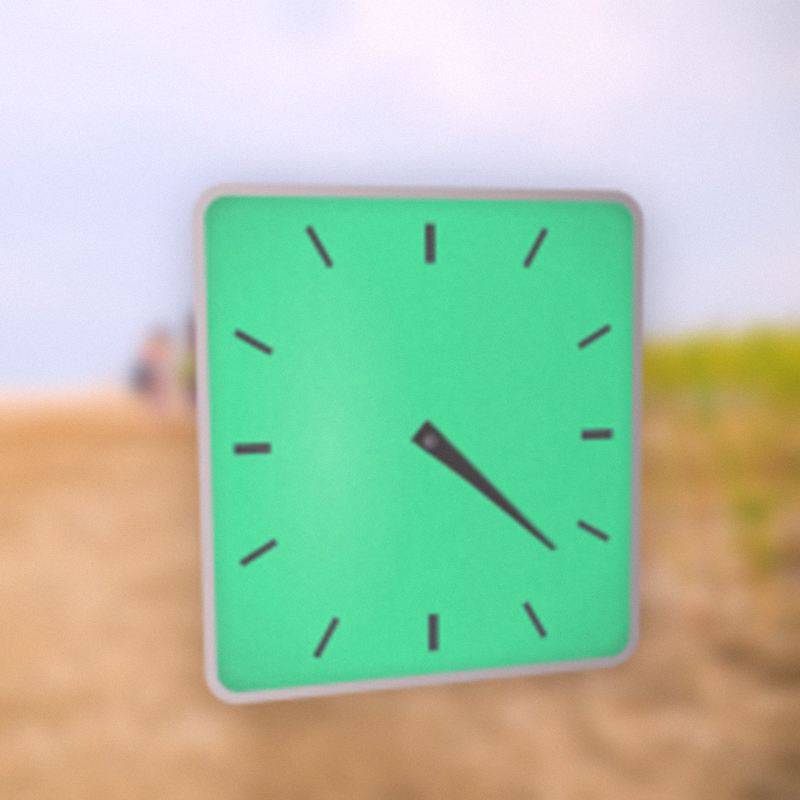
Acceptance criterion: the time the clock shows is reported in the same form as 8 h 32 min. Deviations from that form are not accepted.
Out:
4 h 22 min
